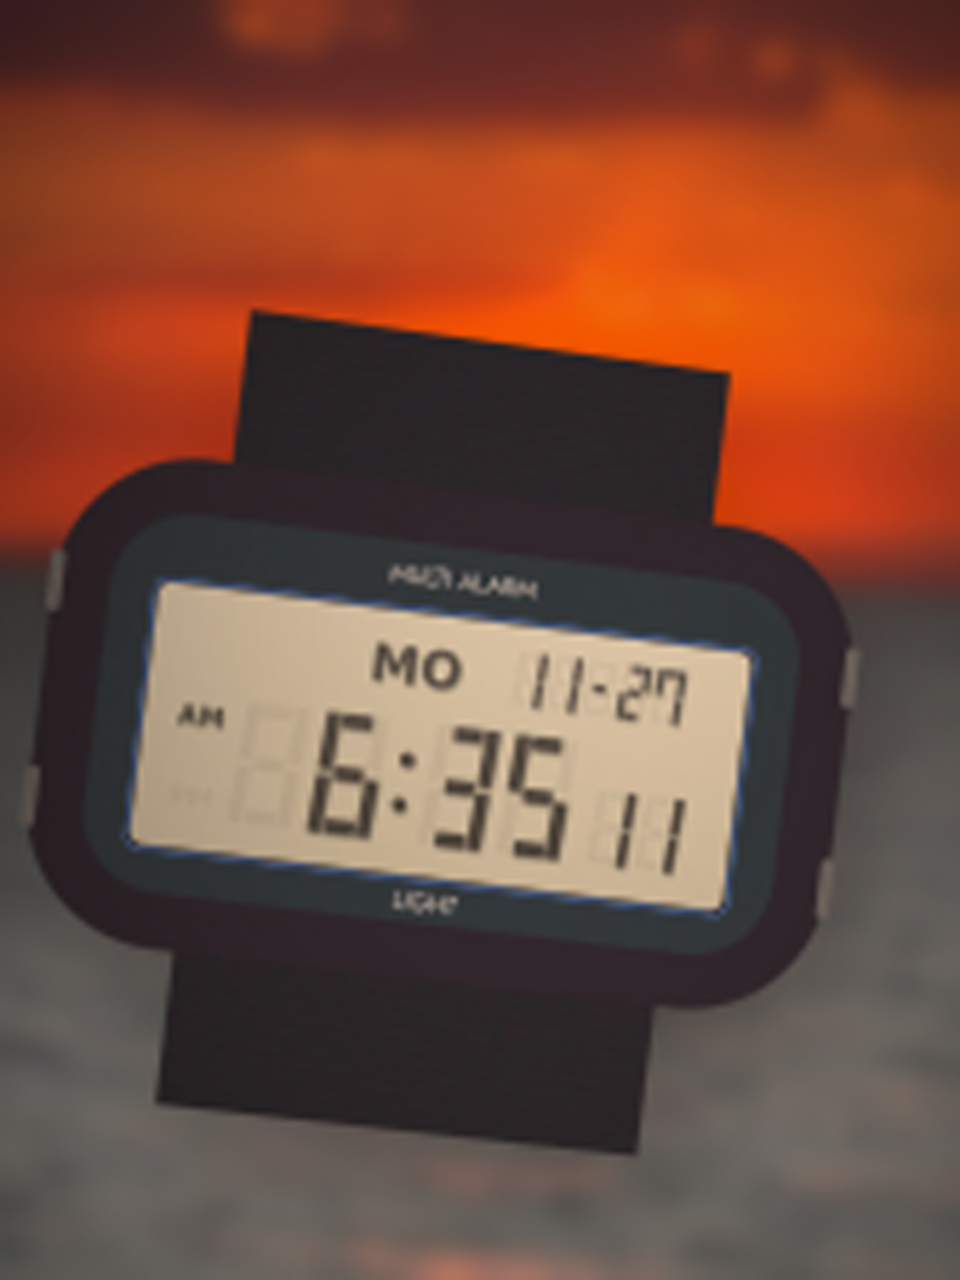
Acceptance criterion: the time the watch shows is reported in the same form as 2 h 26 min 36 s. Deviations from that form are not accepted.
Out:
6 h 35 min 11 s
